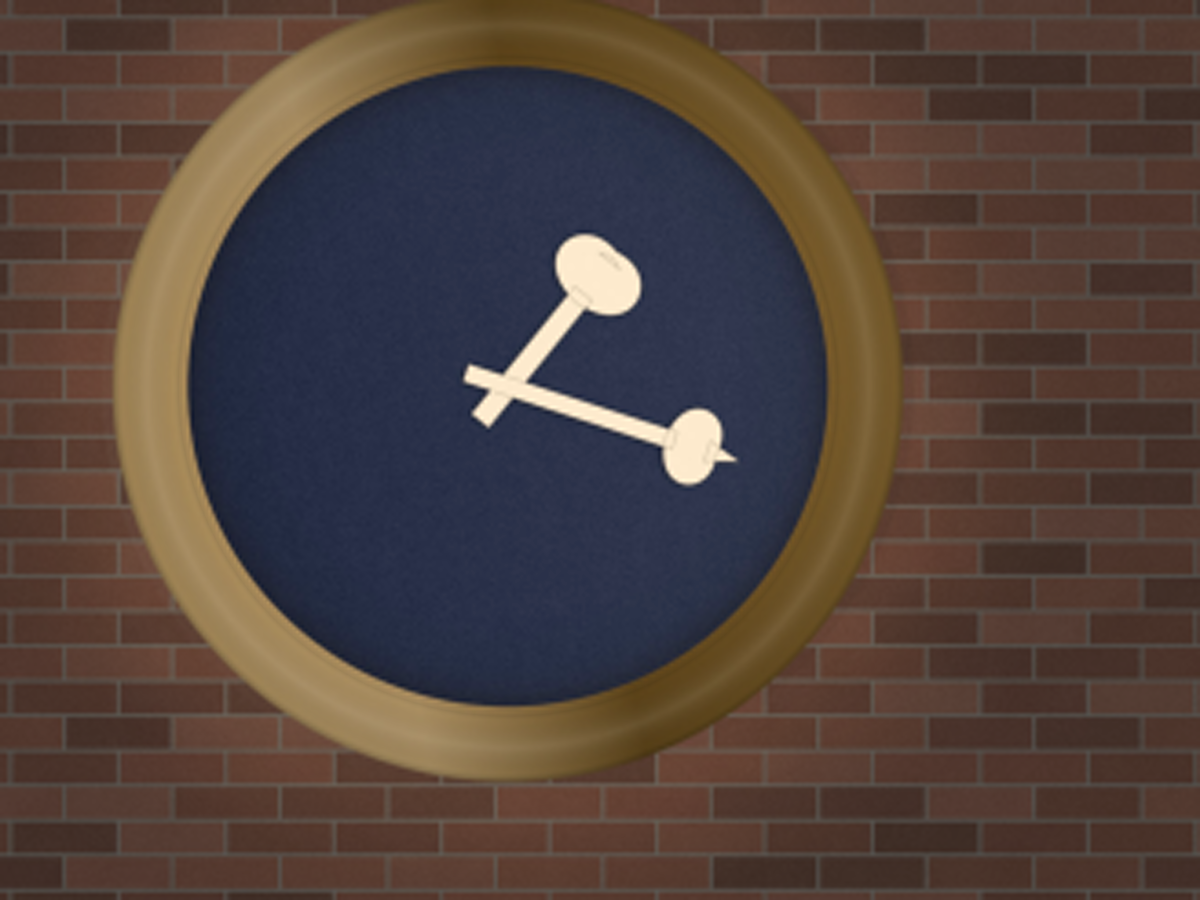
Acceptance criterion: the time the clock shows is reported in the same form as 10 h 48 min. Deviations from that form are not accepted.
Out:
1 h 18 min
